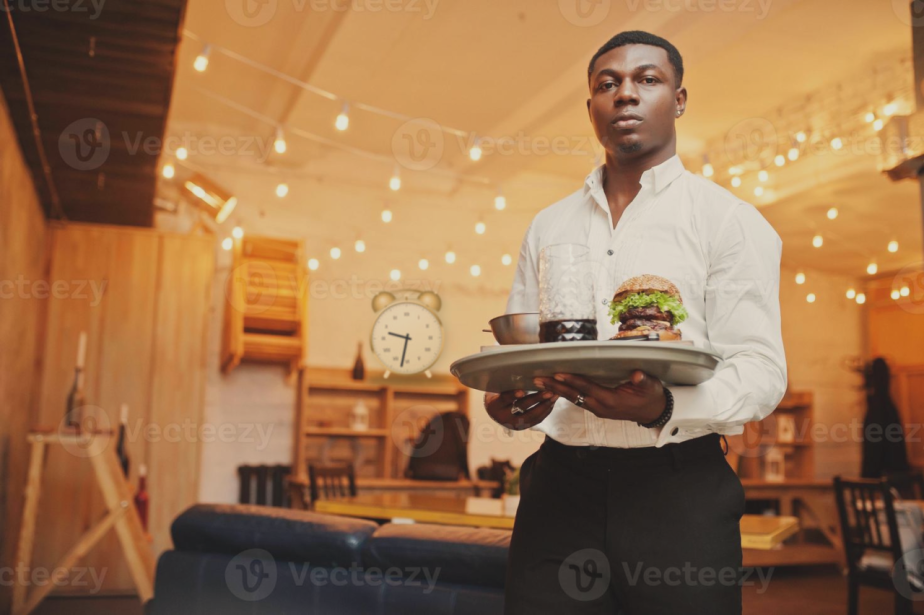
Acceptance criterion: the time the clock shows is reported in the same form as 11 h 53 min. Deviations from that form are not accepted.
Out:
9 h 32 min
